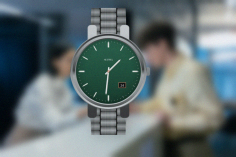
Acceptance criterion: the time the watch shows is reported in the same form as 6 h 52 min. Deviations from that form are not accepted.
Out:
1 h 31 min
